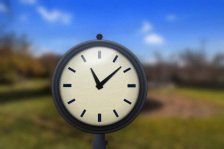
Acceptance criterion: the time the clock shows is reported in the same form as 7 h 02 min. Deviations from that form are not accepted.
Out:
11 h 08 min
